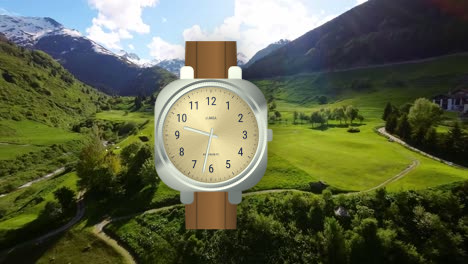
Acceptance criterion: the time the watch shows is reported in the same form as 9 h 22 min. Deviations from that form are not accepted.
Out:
9 h 32 min
